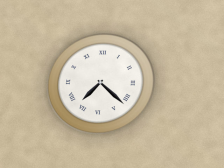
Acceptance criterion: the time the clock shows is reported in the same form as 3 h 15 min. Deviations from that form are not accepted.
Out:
7 h 22 min
